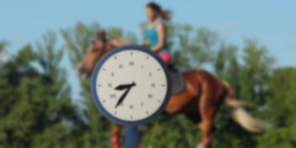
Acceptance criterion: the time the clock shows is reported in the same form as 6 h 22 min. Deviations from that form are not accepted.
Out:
8 h 36 min
